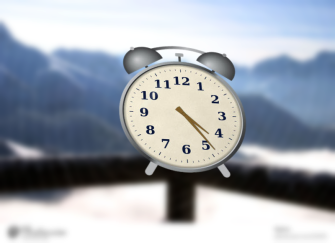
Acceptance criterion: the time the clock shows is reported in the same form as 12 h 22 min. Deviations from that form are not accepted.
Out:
4 h 24 min
